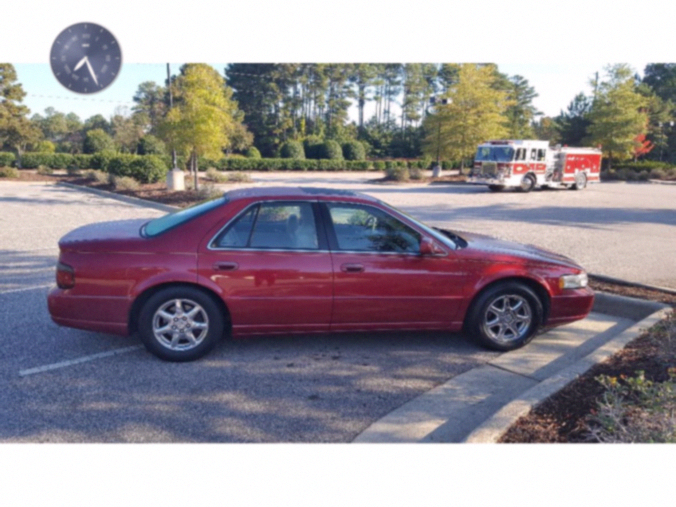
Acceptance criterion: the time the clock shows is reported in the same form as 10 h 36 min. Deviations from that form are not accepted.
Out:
7 h 26 min
